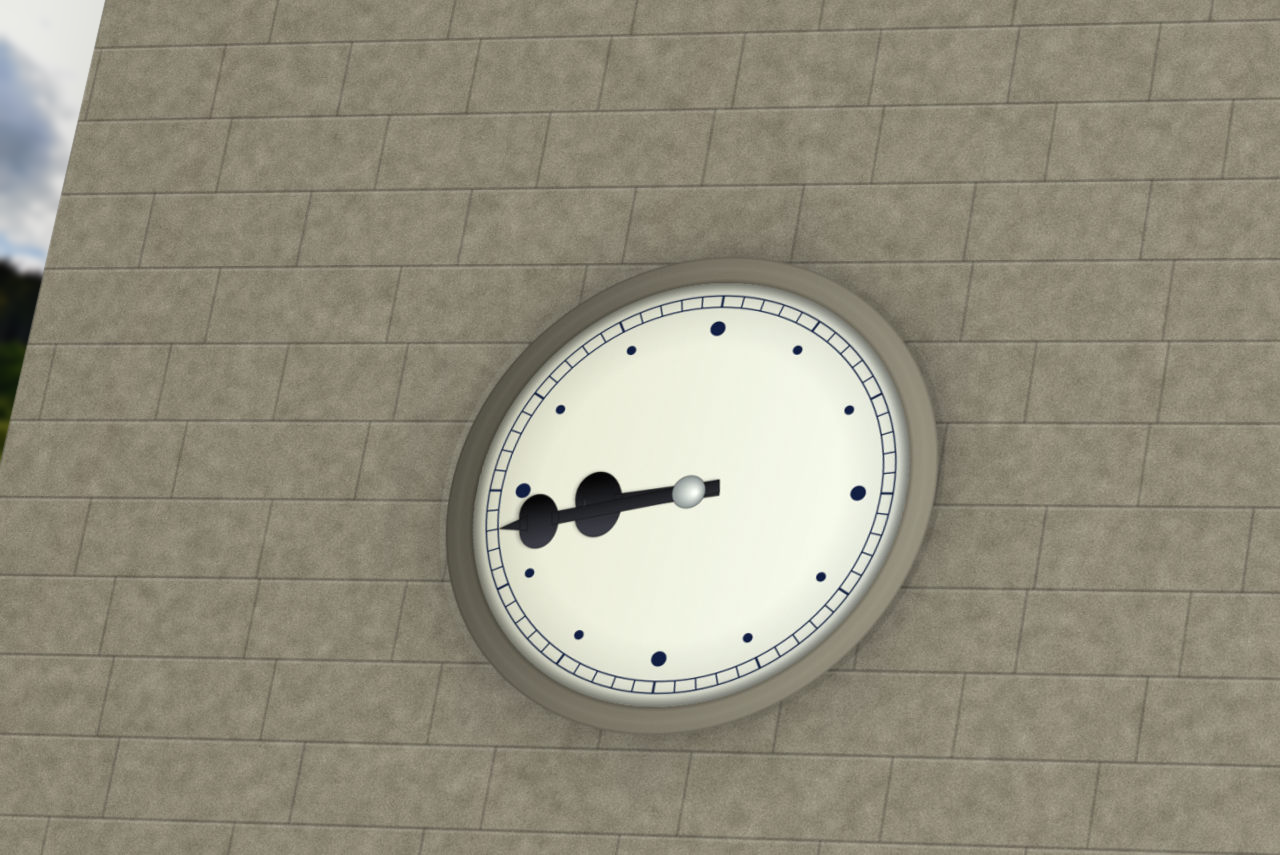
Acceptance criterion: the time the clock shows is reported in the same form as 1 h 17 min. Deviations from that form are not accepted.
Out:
8 h 43 min
